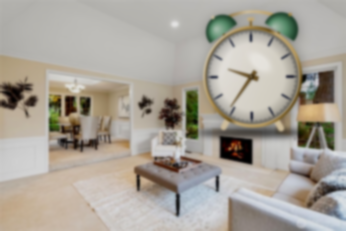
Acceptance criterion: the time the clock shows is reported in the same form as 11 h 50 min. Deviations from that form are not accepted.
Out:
9 h 36 min
